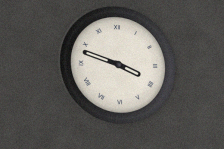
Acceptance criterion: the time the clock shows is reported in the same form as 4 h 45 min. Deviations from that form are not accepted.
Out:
3 h 48 min
